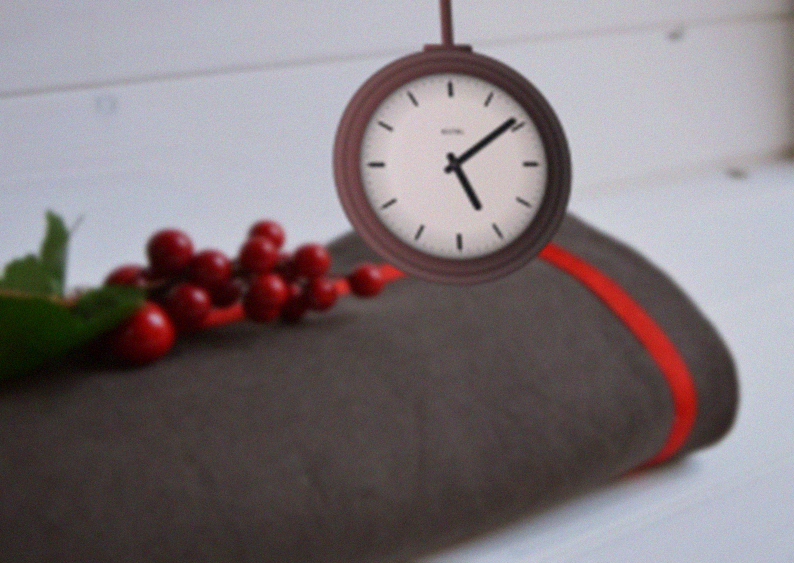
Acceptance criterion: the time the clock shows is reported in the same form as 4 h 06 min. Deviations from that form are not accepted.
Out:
5 h 09 min
